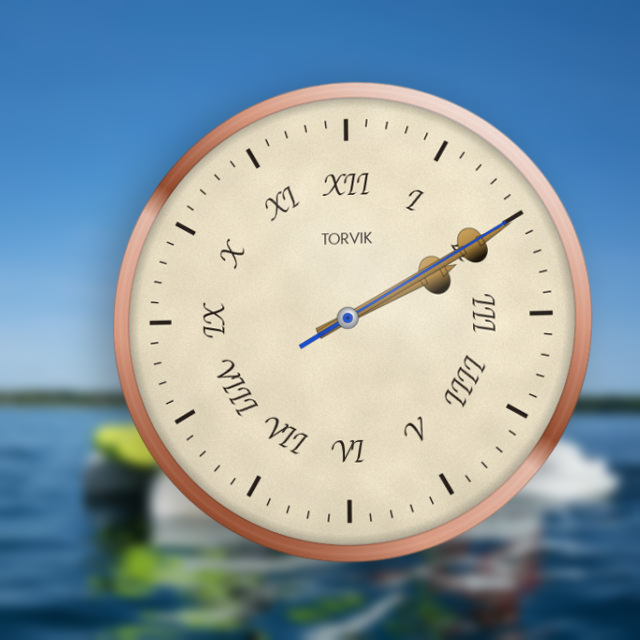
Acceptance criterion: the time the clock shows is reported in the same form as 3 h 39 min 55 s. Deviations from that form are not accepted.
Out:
2 h 10 min 10 s
